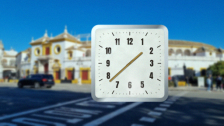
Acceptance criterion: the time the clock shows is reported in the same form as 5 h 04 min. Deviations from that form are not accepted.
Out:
1 h 38 min
